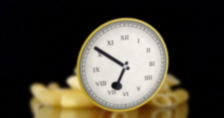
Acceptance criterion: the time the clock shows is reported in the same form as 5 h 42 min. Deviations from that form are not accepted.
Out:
6 h 51 min
